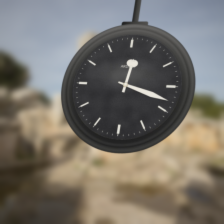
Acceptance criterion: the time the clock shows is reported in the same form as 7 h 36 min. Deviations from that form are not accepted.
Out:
12 h 18 min
